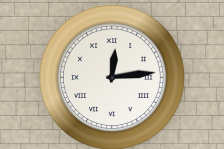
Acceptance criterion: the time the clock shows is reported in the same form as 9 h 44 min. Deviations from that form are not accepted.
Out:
12 h 14 min
